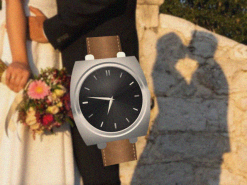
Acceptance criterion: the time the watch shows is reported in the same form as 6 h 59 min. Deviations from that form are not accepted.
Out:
6 h 47 min
